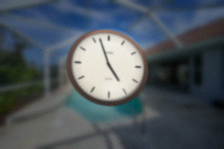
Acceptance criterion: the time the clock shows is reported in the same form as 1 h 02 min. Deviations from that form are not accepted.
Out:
4 h 57 min
